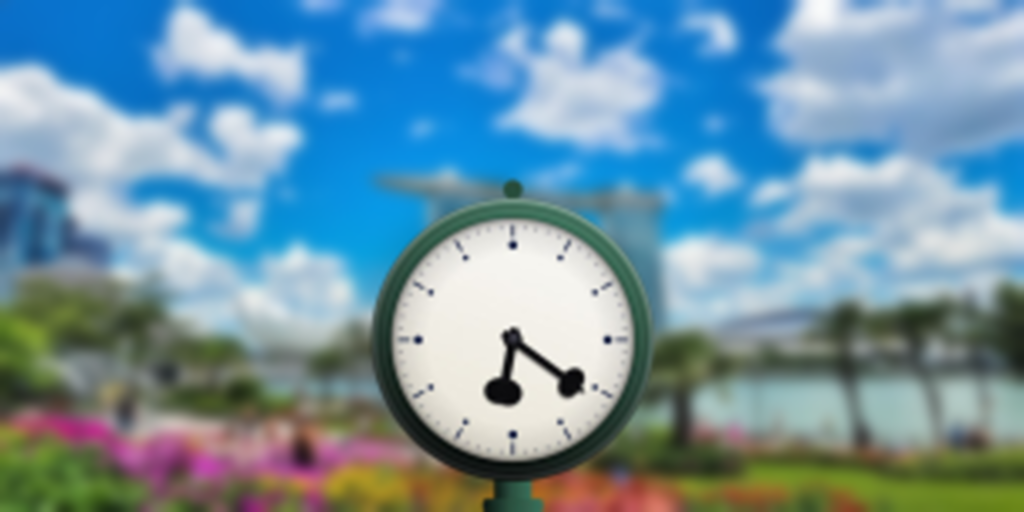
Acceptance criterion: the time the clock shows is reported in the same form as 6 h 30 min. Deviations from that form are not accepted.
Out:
6 h 21 min
